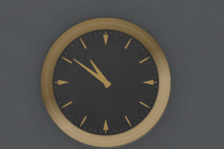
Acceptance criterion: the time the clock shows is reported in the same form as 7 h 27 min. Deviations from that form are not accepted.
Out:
10 h 51 min
